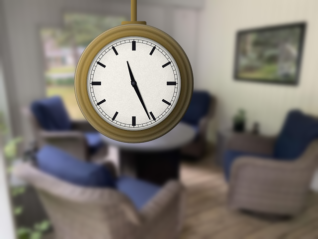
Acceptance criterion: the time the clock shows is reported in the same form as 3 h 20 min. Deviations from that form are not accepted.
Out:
11 h 26 min
